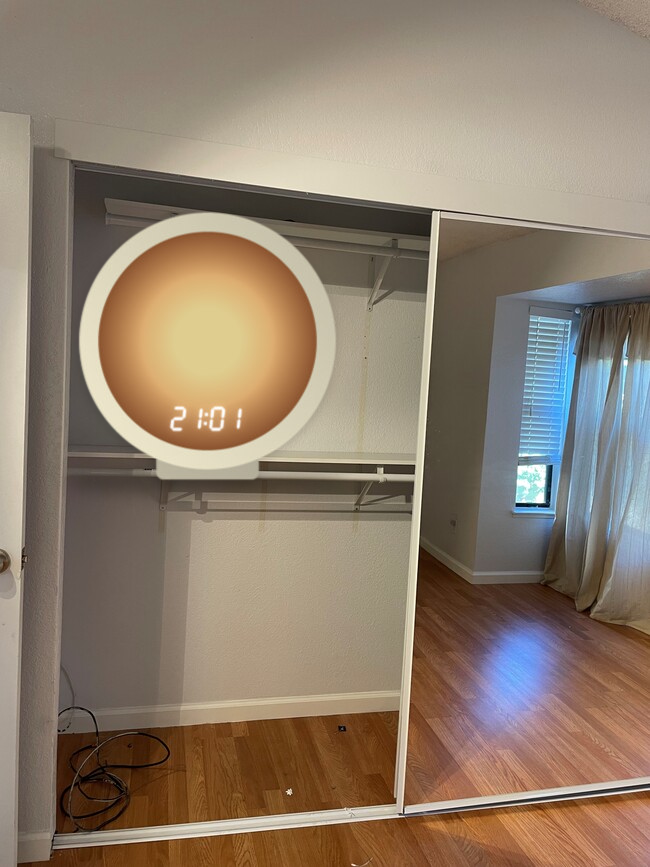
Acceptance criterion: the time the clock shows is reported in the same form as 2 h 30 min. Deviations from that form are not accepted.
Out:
21 h 01 min
